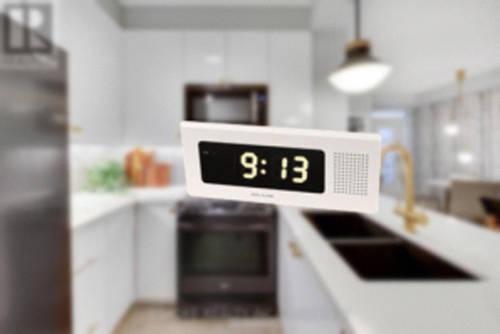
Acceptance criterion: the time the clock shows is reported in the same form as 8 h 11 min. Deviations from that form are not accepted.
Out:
9 h 13 min
